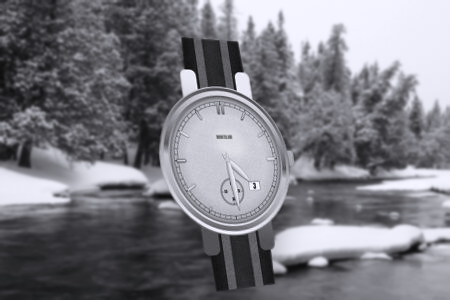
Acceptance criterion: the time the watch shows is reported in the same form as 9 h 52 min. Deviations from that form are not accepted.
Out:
4 h 29 min
